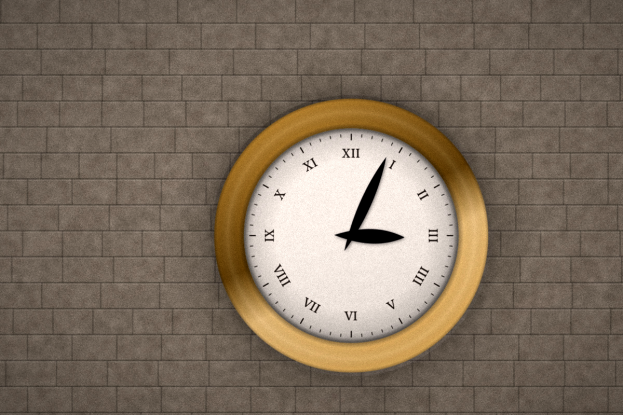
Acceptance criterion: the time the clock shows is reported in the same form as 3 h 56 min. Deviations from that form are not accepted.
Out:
3 h 04 min
